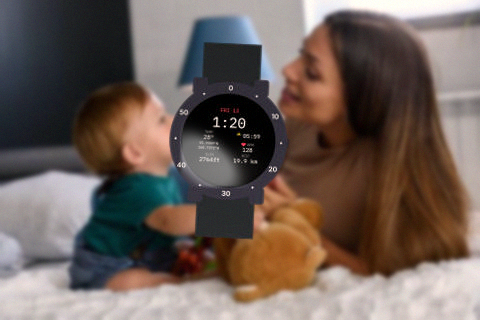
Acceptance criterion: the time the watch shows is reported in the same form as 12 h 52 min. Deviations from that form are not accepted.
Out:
1 h 20 min
